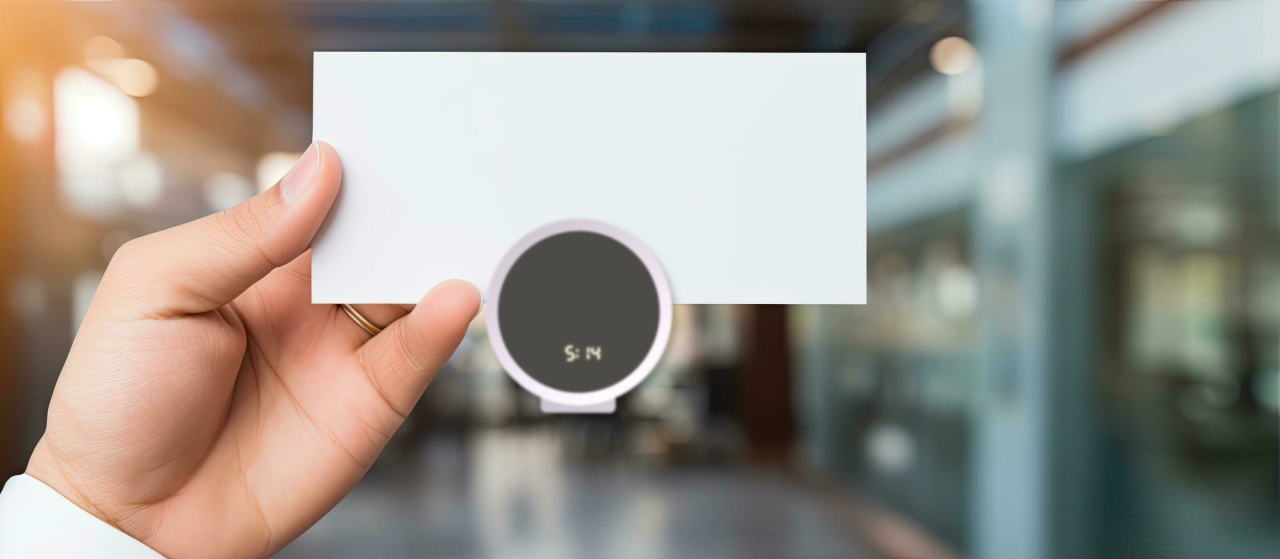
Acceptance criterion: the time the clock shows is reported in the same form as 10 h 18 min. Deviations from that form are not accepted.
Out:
5 h 14 min
